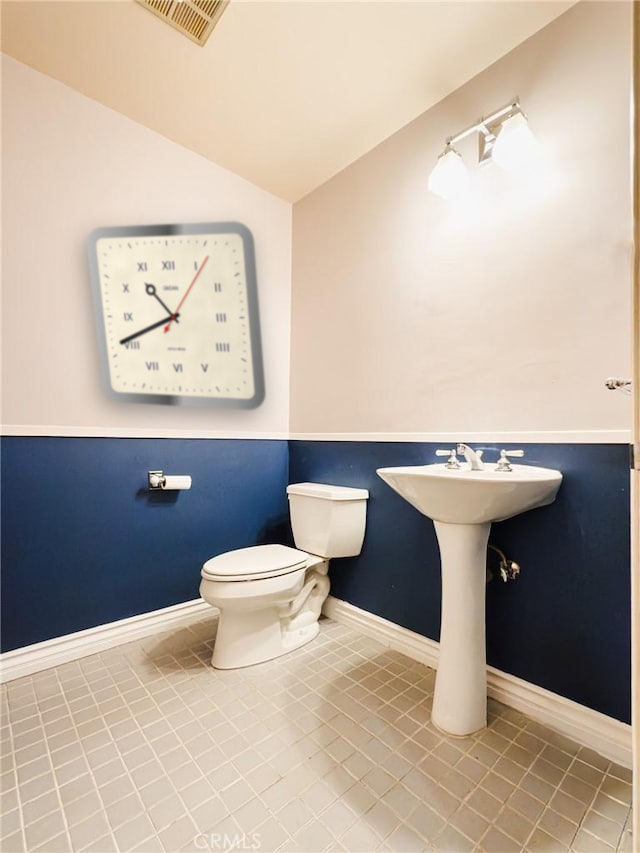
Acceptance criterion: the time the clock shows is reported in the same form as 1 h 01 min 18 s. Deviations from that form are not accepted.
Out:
10 h 41 min 06 s
